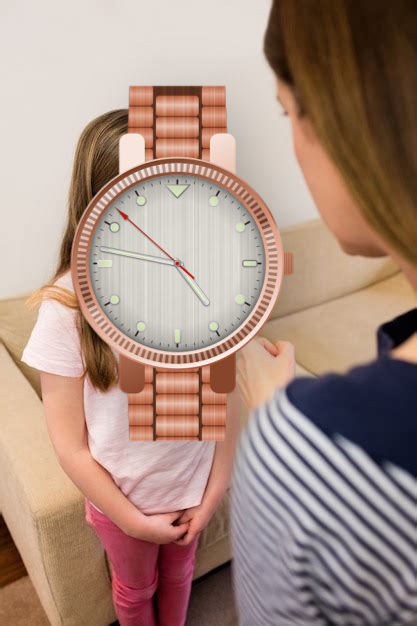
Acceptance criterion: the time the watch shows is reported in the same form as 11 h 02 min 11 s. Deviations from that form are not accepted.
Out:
4 h 46 min 52 s
